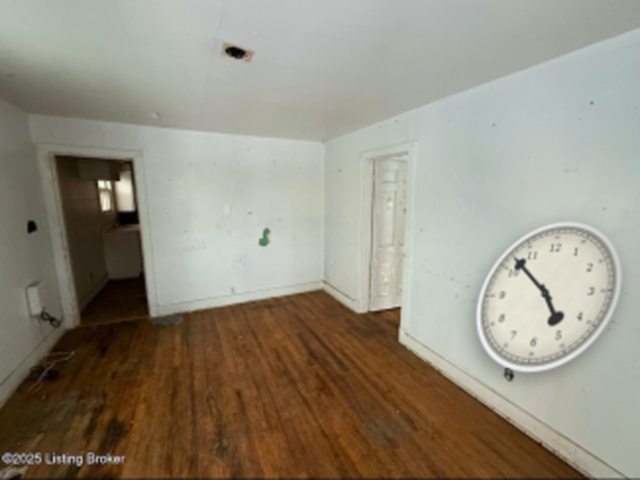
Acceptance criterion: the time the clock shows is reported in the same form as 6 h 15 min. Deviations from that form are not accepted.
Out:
4 h 52 min
